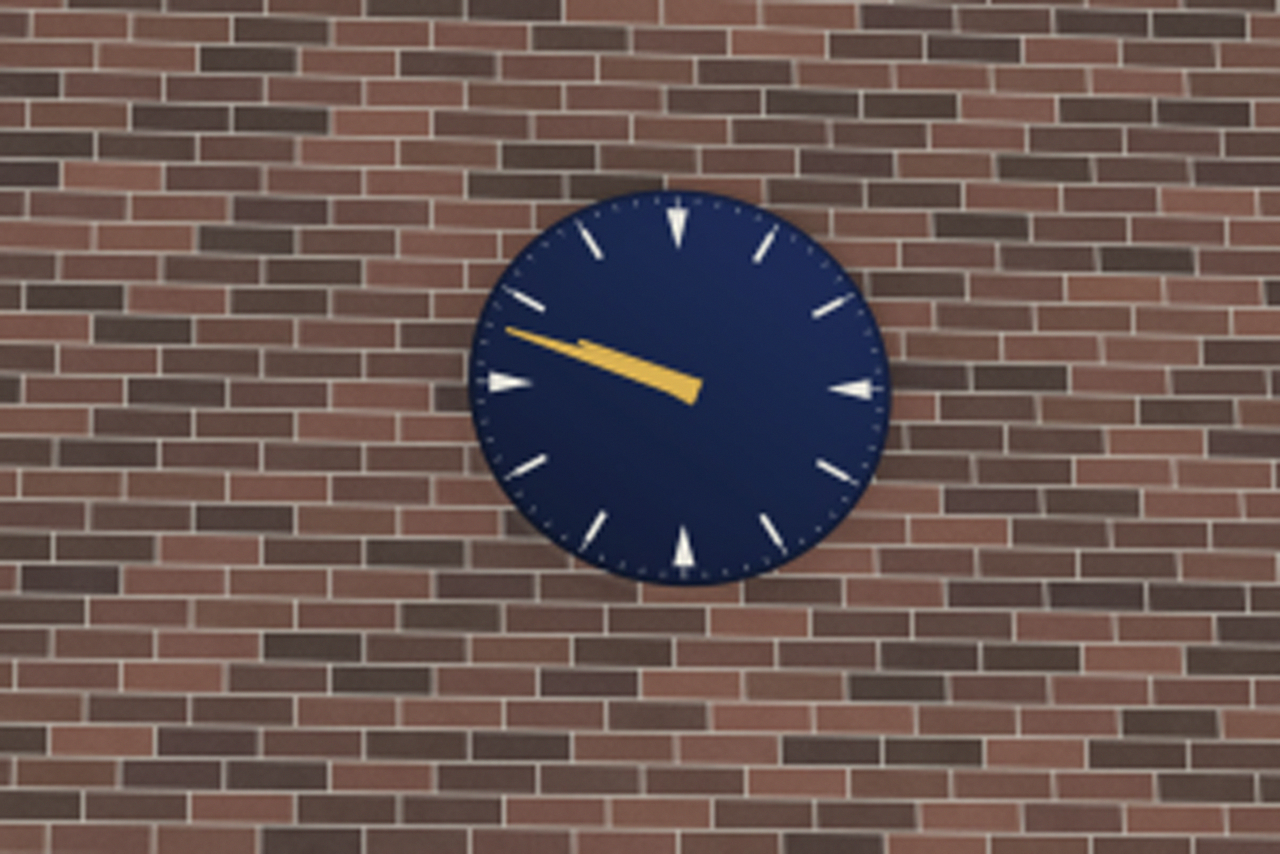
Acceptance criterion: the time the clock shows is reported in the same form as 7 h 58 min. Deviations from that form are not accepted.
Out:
9 h 48 min
